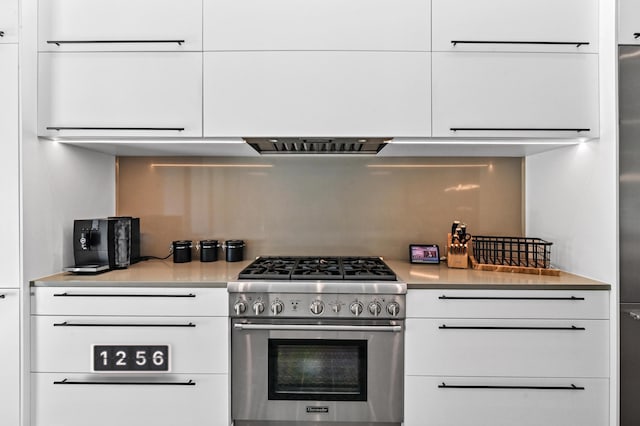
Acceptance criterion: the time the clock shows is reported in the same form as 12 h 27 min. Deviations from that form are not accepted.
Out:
12 h 56 min
